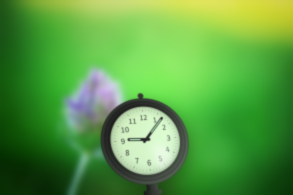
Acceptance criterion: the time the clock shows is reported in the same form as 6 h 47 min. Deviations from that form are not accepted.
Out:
9 h 07 min
